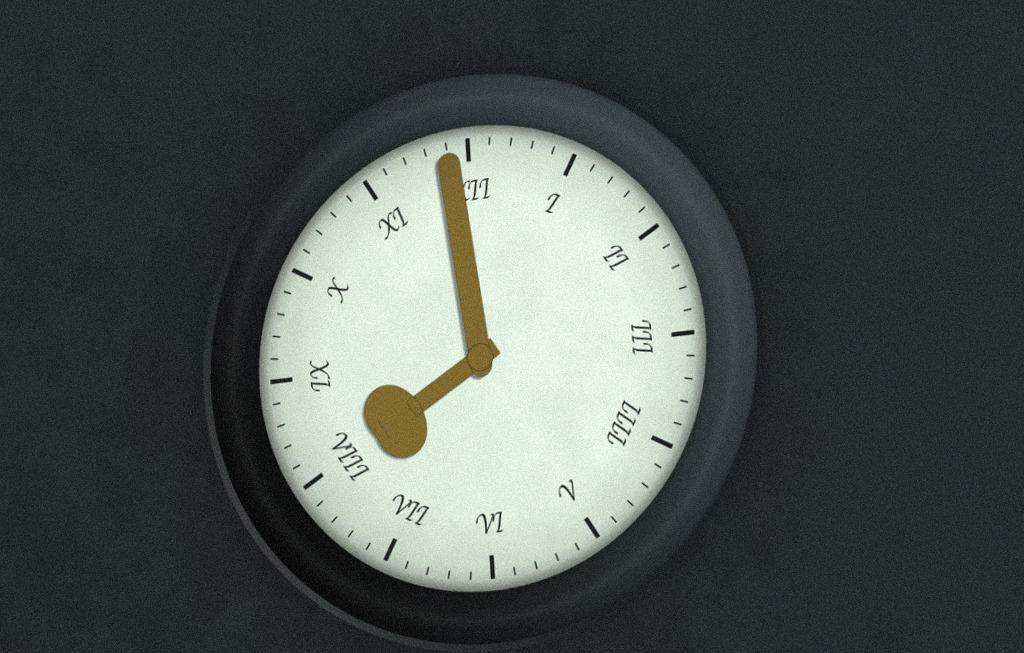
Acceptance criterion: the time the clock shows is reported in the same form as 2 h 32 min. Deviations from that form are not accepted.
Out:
7 h 59 min
